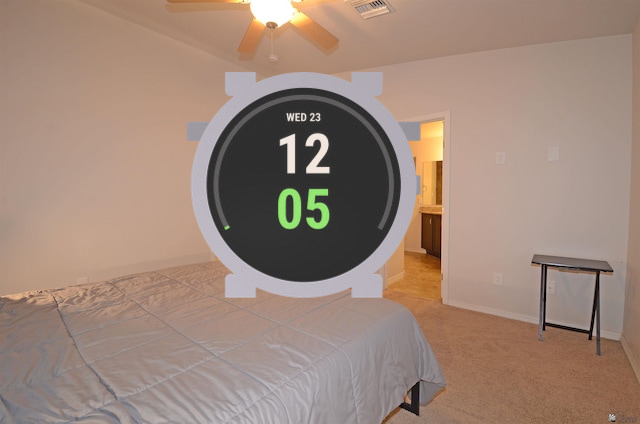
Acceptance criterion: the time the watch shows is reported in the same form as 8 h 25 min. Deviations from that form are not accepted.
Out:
12 h 05 min
